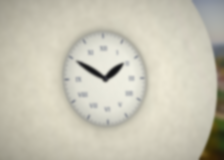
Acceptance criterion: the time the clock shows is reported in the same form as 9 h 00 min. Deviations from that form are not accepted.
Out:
1 h 50 min
